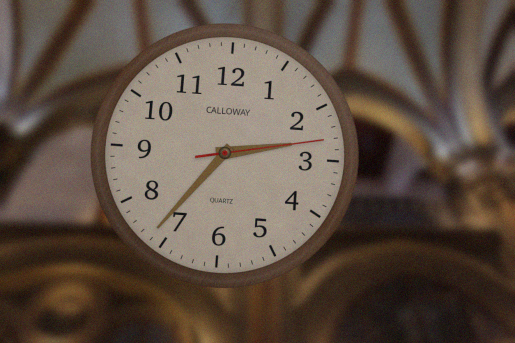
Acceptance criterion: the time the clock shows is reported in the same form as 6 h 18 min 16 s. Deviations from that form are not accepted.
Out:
2 h 36 min 13 s
